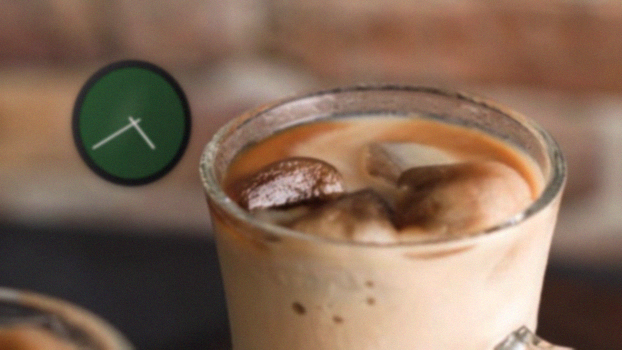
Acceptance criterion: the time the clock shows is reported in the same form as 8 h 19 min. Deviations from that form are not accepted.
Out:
4 h 40 min
